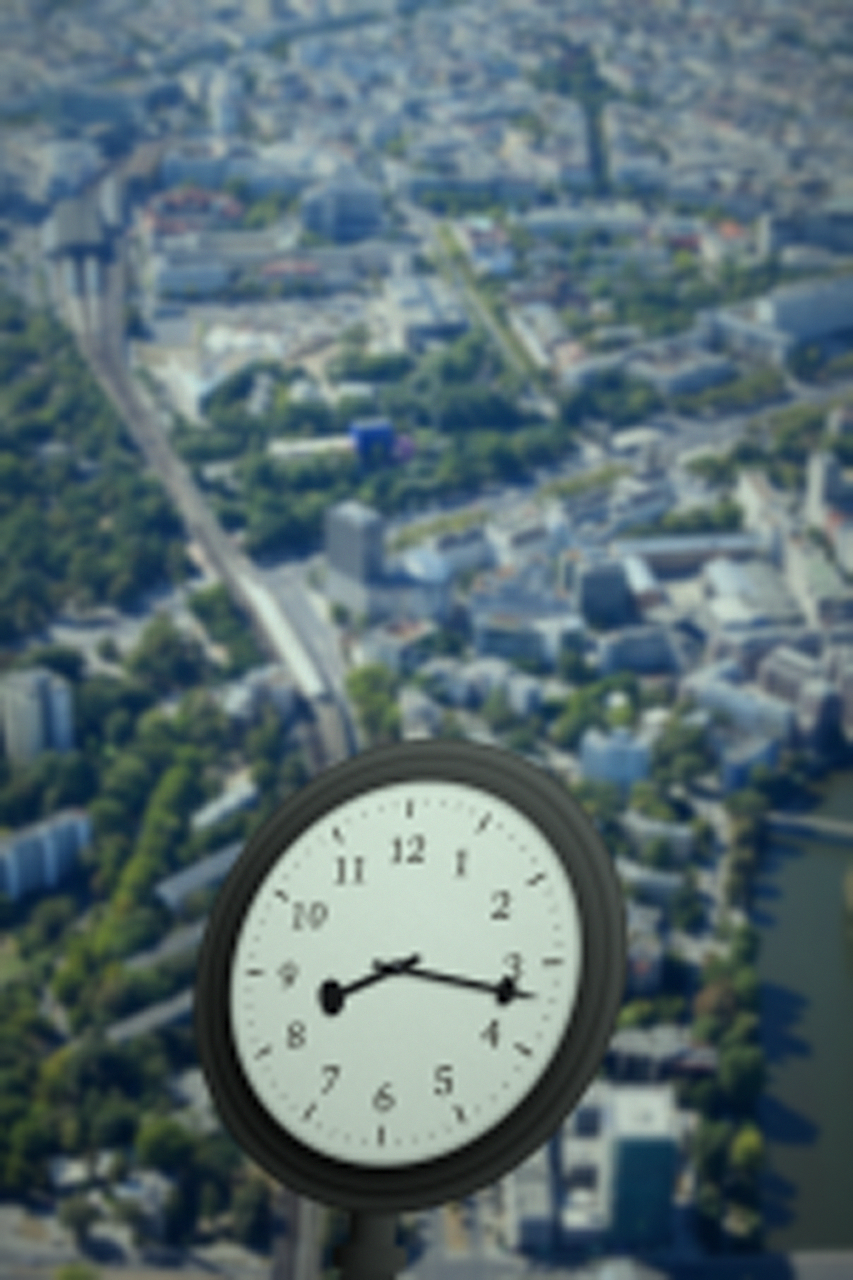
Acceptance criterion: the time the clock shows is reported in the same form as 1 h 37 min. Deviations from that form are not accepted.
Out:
8 h 17 min
